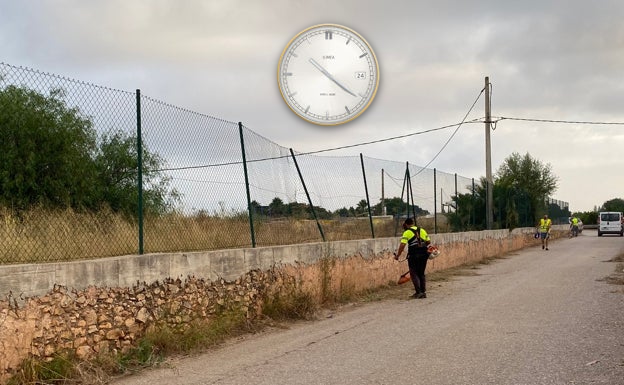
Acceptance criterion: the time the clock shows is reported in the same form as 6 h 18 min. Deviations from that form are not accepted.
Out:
10 h 21 min
